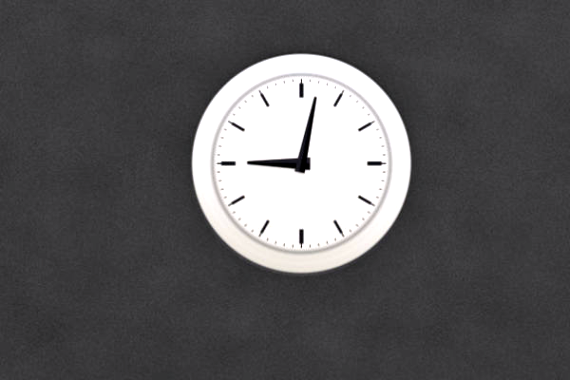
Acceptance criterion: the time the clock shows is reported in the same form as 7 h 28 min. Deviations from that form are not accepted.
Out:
9 h 02 min
